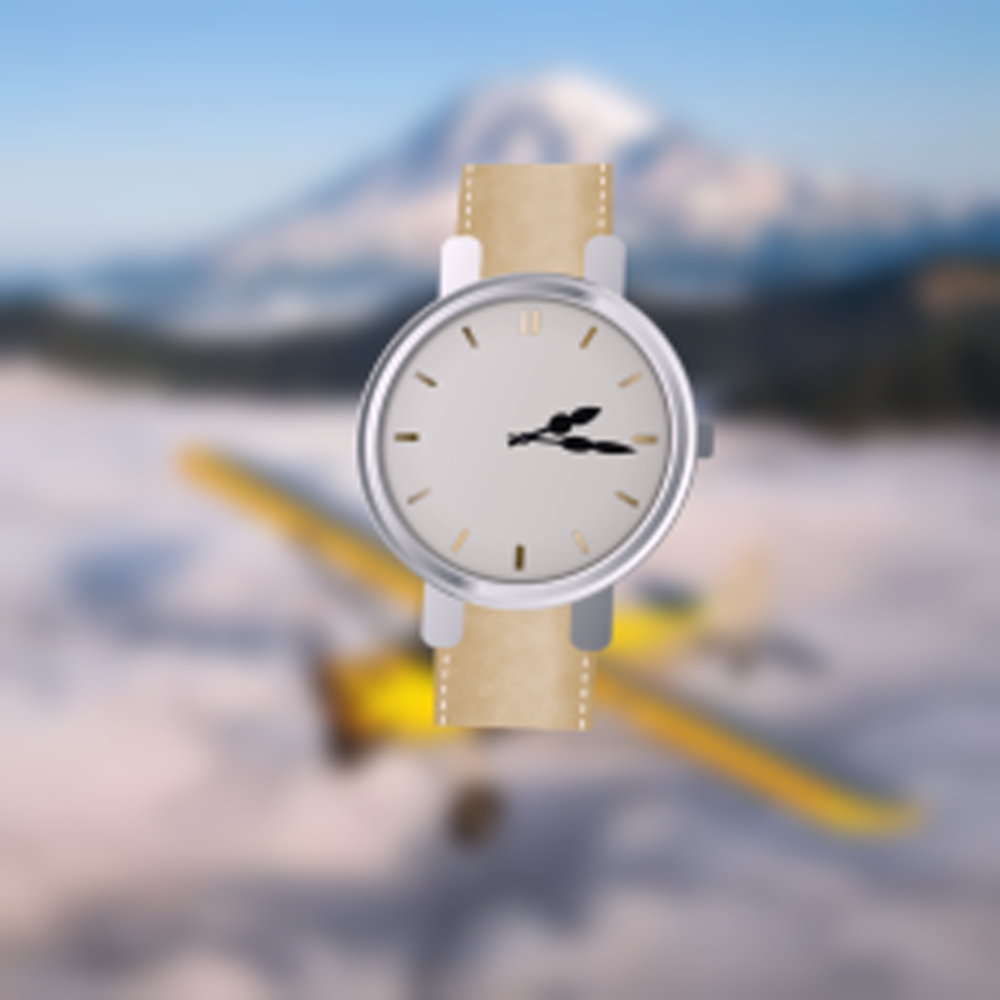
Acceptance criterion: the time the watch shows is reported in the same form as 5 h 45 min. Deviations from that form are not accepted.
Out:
2 h 16 min
